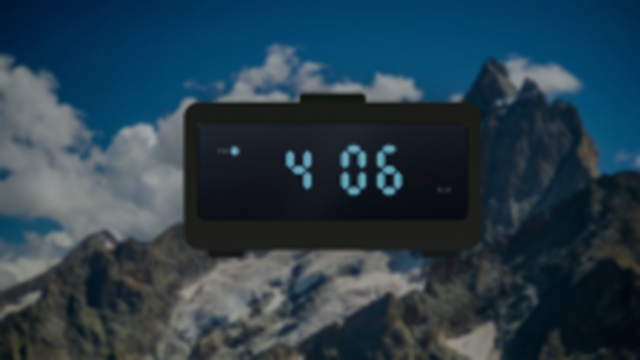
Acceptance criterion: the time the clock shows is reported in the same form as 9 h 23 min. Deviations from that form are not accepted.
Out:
4 h 06 min
